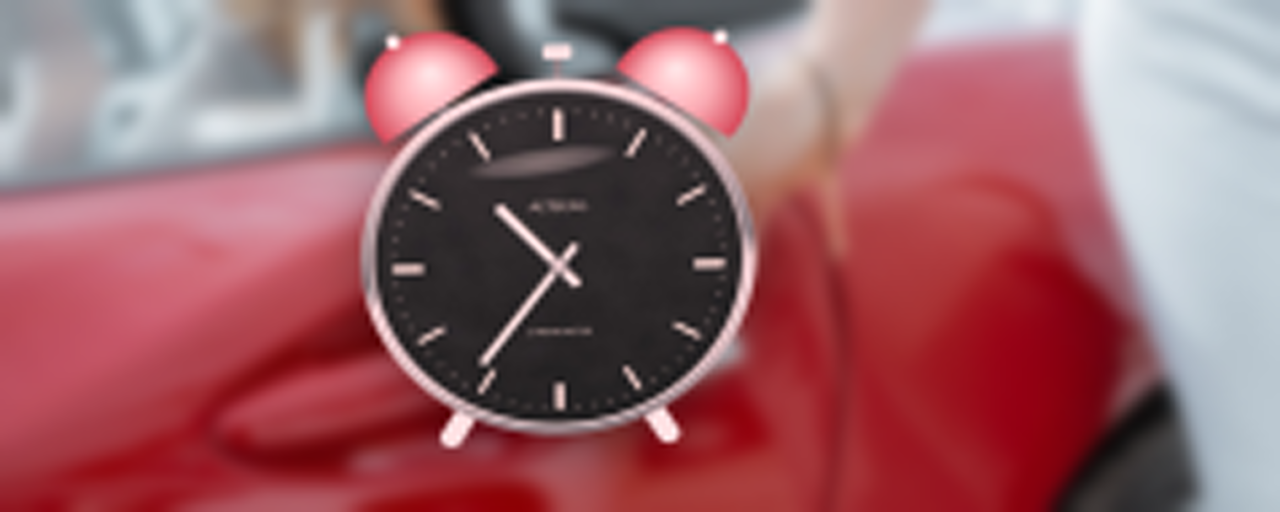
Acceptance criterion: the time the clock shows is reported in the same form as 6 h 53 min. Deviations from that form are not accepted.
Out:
10 h 36 min
